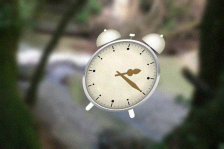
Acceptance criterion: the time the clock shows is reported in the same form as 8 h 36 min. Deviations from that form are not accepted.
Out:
2 h 20 min
